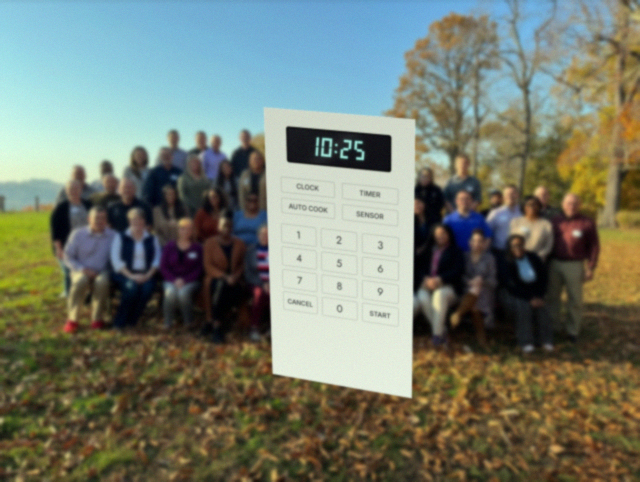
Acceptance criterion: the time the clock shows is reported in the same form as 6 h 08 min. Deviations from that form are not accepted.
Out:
10 h 25 min
